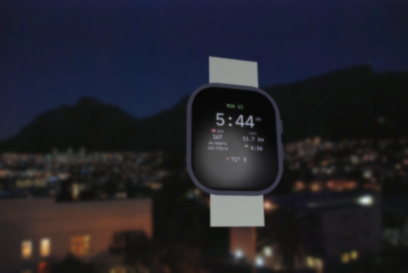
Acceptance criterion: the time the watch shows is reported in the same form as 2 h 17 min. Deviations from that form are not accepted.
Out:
5 h 44 min
